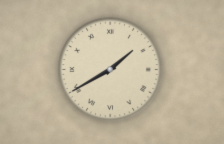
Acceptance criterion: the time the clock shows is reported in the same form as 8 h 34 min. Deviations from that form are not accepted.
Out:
1 h 40 min
